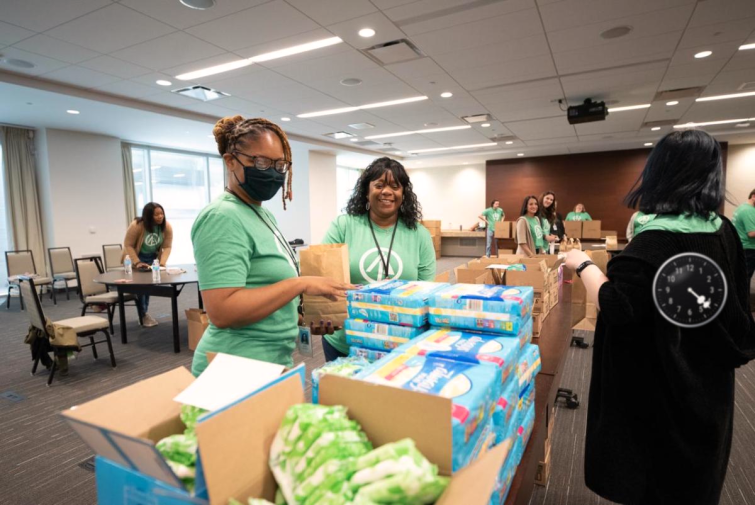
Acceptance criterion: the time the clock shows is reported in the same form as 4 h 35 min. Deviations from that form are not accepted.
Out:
4 h 22 min
